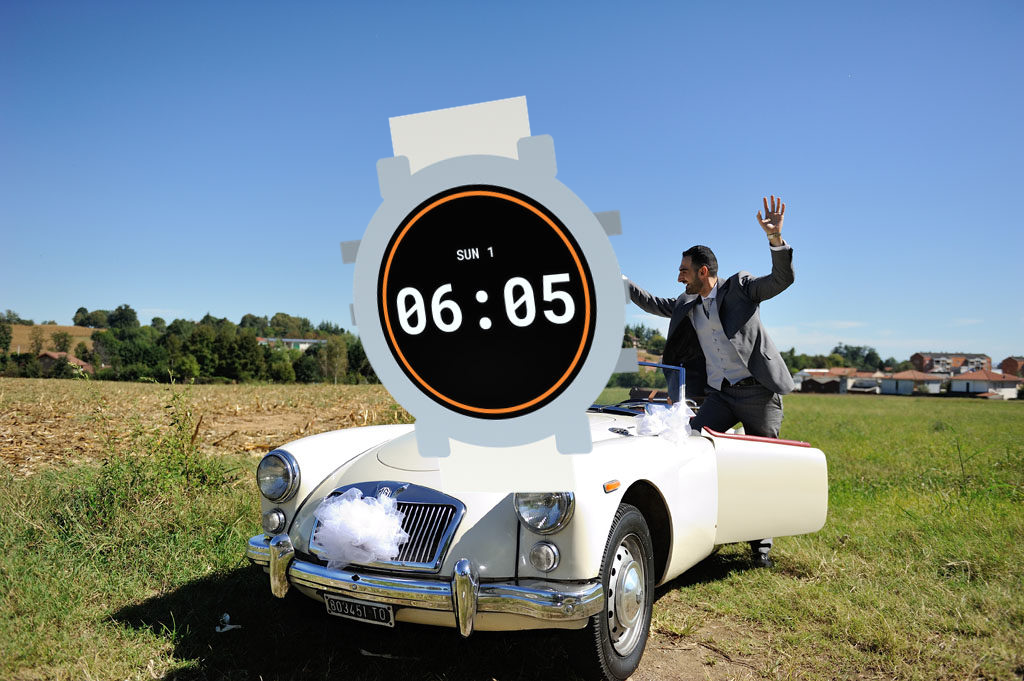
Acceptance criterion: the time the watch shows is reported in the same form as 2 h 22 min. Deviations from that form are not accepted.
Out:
6 h 05 min
